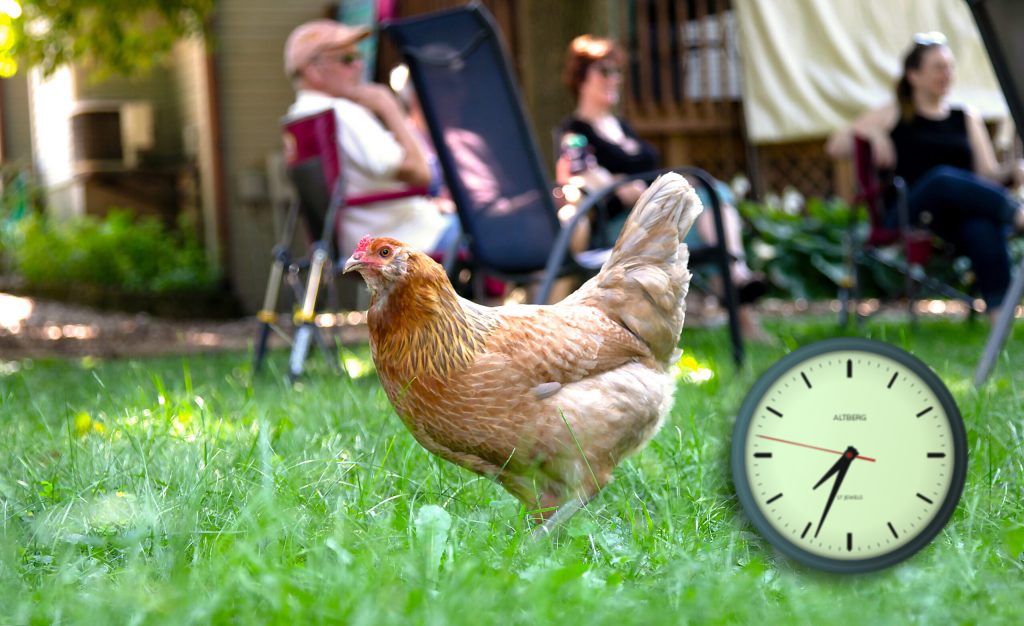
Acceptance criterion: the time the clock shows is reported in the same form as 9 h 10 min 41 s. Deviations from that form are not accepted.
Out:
7 h 33 min 47 s
